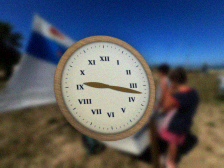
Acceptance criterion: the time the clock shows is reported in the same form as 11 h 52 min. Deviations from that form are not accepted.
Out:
9 h 17 min
